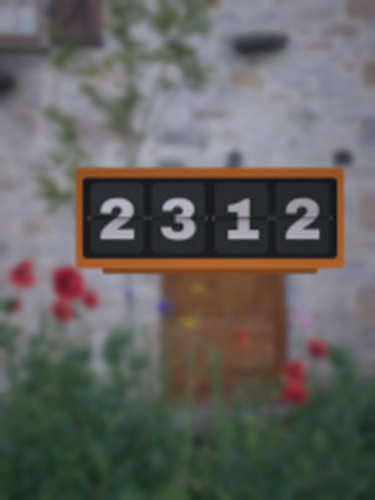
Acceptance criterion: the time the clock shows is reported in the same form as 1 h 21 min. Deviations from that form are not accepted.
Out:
23 h 12 min
